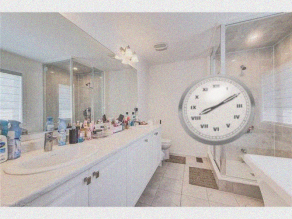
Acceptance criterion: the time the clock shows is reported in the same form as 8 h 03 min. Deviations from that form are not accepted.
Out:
8 h 10 min
